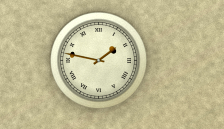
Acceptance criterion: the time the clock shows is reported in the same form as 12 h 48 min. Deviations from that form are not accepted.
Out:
1 h 47 min
